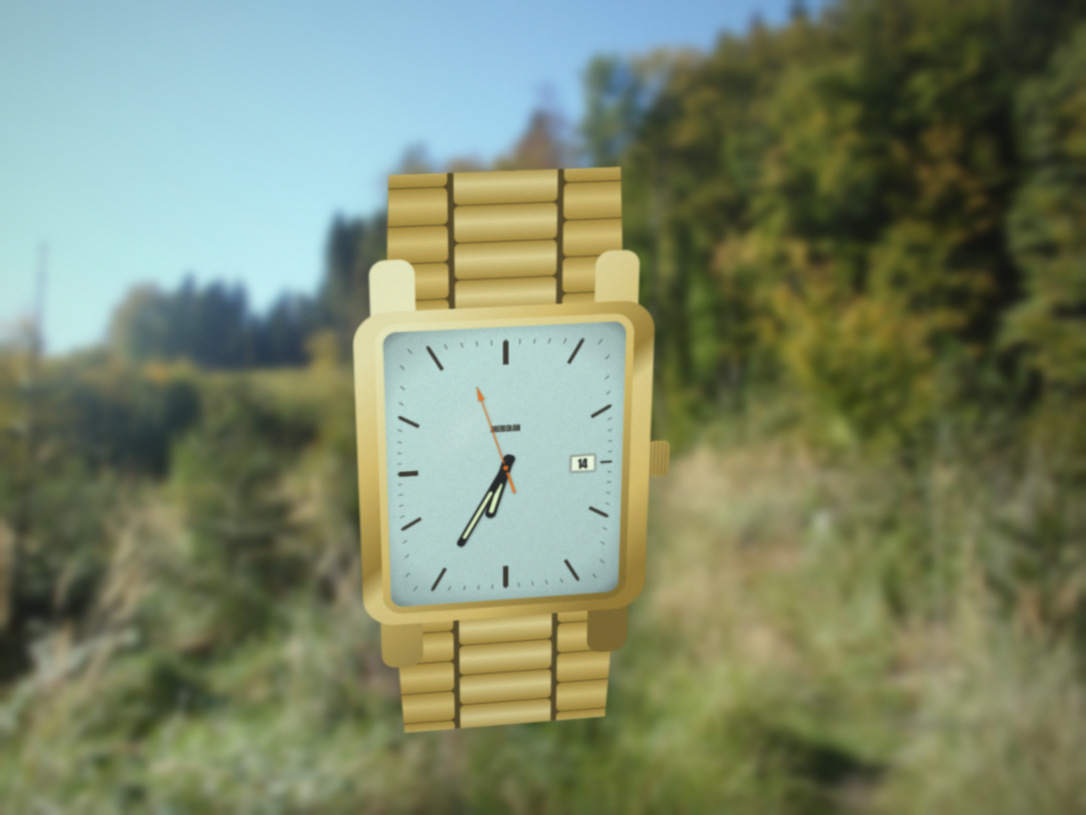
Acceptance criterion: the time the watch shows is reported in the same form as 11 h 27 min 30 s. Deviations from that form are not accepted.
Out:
6 h 34 min 57 s
